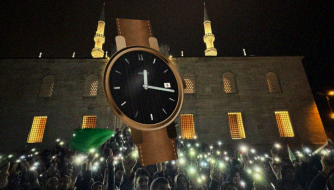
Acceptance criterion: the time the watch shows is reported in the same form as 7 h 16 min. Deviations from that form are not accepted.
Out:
12 h 17 min
